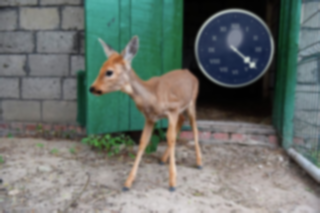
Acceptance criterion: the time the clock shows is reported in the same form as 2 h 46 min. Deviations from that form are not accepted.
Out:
4 h 22 min
